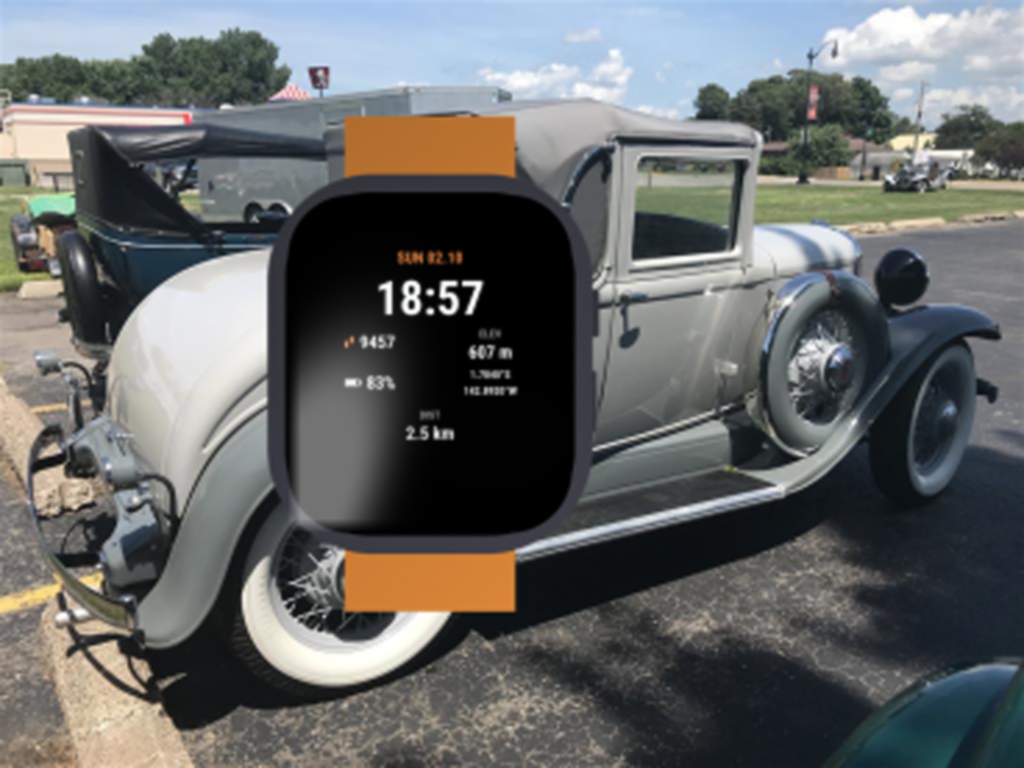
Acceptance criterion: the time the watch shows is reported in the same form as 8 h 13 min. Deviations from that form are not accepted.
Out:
18 h 57 min
